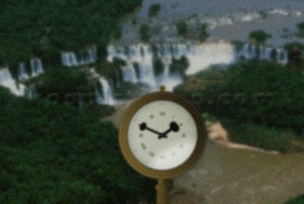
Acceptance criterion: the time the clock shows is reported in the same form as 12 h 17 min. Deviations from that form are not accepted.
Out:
1 h 49 min
